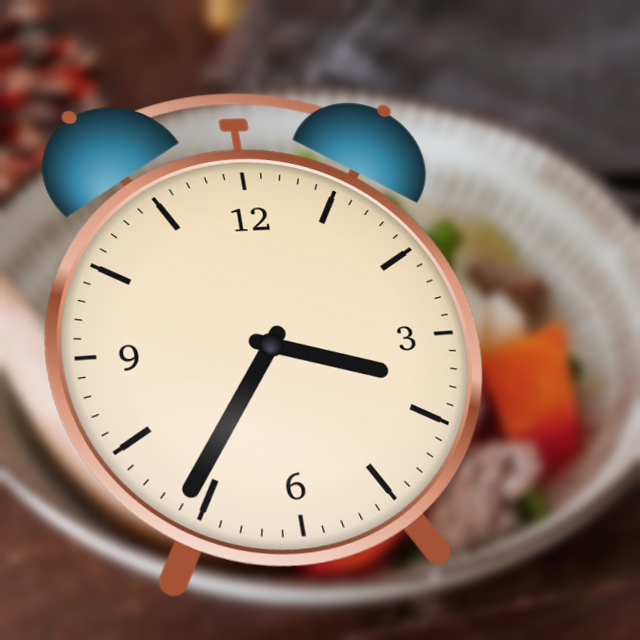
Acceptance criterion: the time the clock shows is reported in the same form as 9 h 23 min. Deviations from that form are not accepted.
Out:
3 h 36 min
